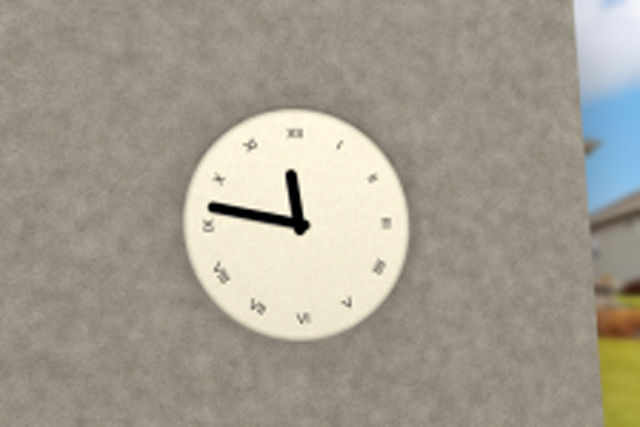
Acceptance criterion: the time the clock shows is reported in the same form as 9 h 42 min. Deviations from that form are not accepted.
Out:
11 h 47 min
